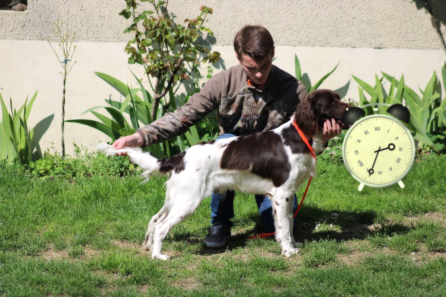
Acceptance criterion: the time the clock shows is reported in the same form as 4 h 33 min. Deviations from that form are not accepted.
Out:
2 h 34 min
